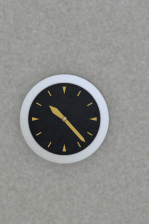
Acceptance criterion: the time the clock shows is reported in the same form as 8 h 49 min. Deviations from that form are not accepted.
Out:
10 h 23 min
